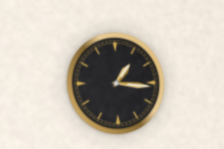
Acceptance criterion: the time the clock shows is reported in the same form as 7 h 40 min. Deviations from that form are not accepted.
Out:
1 h 16 min
